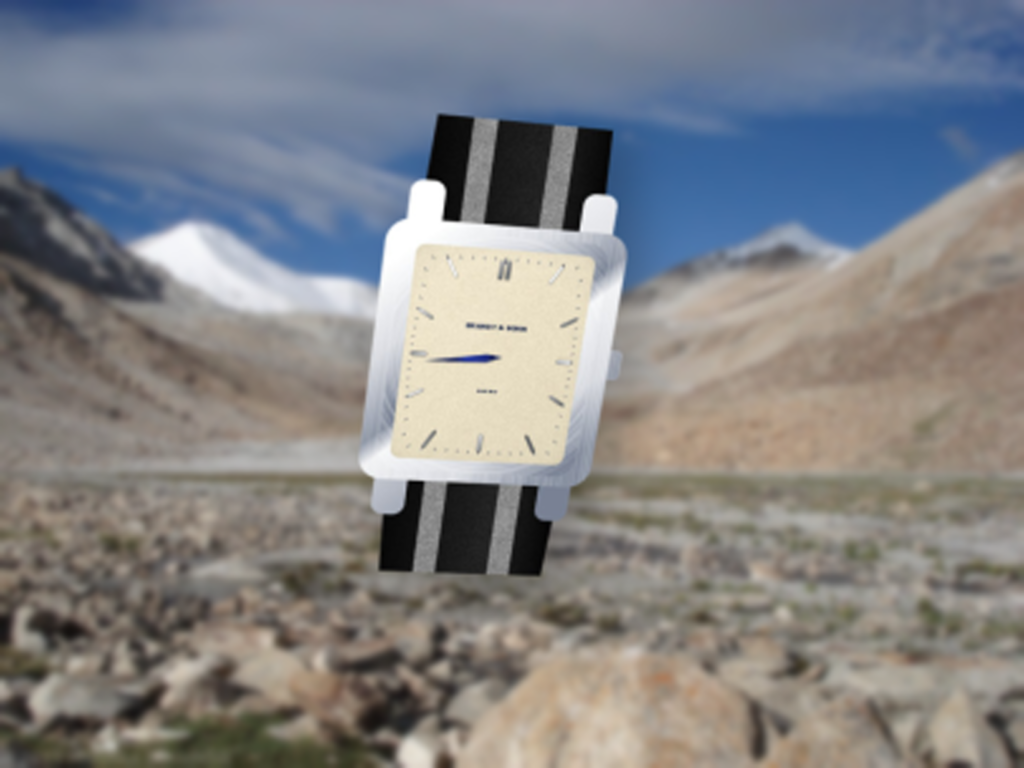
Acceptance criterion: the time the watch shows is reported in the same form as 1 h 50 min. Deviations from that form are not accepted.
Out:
8 h 44 min
